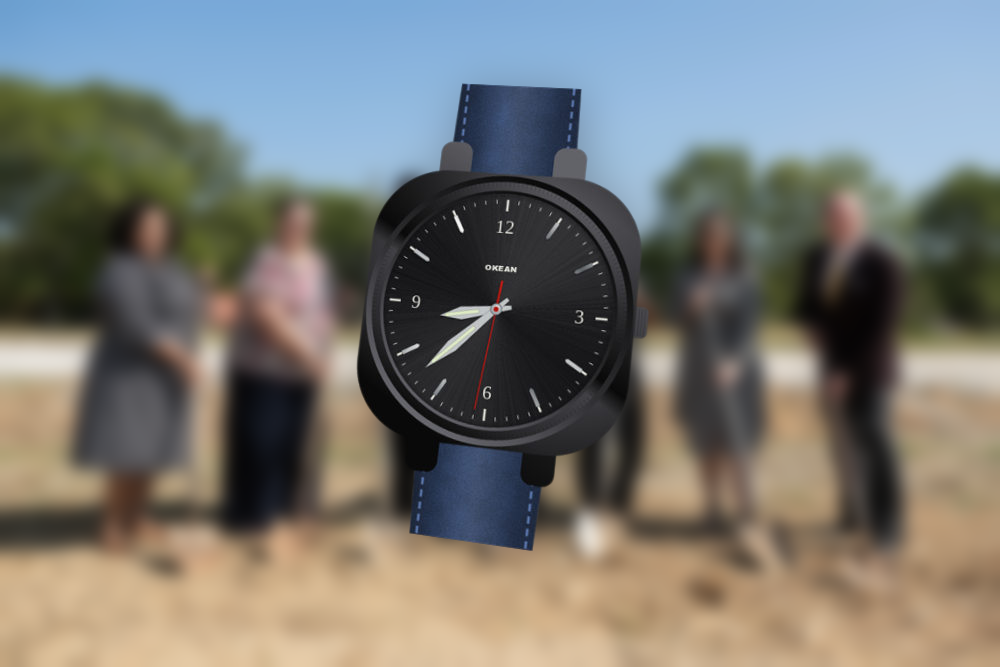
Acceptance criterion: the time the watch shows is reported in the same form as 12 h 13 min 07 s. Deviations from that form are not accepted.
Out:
8 h 37 min 31 s
